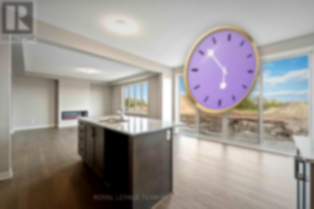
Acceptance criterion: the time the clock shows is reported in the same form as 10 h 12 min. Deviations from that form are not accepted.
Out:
5 h 52 min
